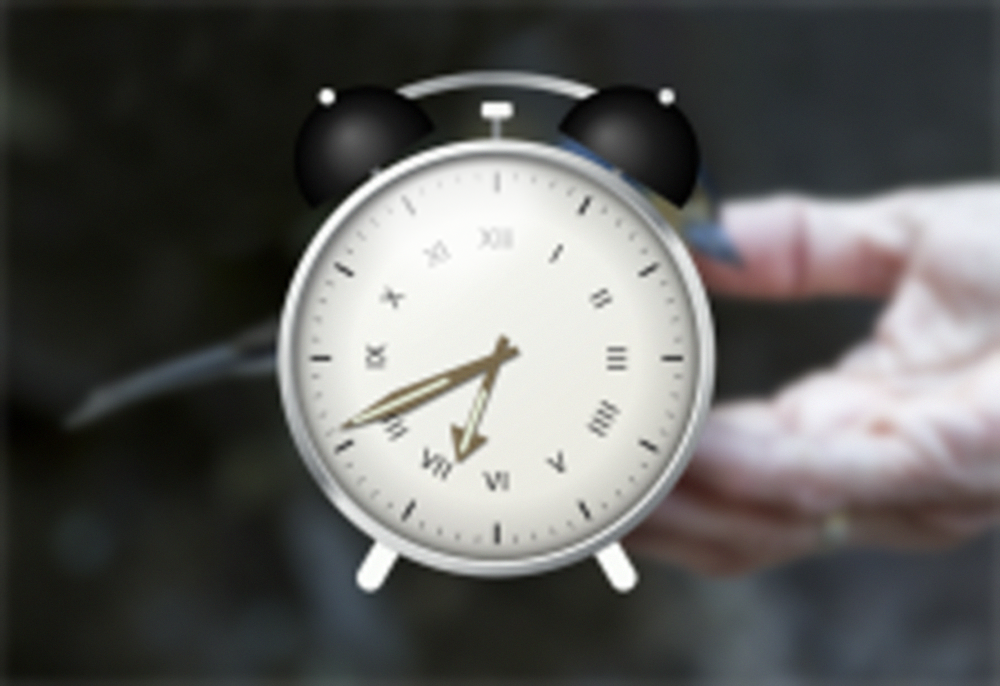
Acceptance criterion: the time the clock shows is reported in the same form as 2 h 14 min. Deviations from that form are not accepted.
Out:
6 h 41 min
